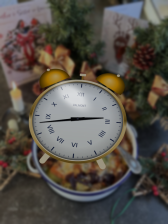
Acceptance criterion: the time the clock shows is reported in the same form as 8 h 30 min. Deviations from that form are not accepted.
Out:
2 h 43 min
